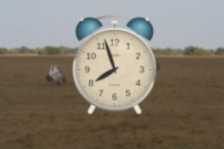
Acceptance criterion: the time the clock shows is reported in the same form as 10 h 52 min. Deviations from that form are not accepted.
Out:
7 h 57 min
